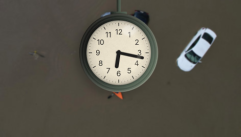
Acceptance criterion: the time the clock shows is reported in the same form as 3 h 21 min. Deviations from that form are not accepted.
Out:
6 h 17 min
